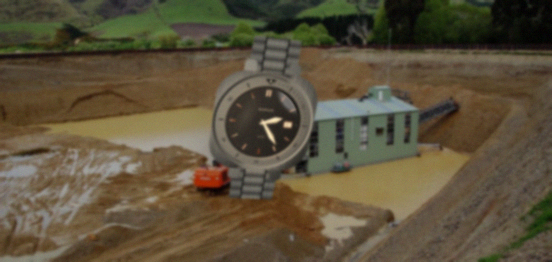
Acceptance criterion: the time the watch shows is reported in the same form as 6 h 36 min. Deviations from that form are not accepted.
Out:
2 h 24 min
